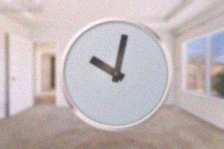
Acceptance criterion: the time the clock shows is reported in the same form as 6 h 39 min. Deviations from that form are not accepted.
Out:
10 h 02 min
